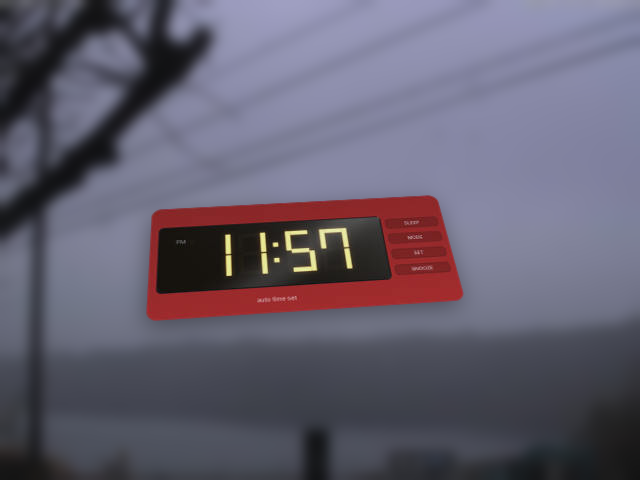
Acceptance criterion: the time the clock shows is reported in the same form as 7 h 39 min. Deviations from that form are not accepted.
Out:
11 h 57 min
